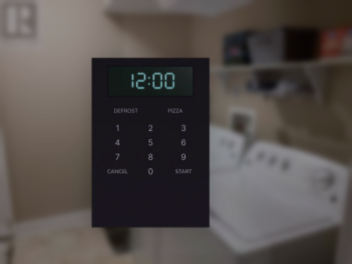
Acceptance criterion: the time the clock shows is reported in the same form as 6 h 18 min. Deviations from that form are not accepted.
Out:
12 h 00 min
